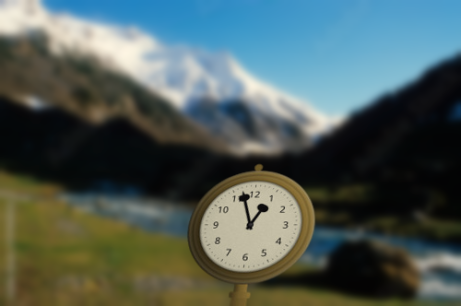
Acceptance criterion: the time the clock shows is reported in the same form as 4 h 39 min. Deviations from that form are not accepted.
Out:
12 h 57 min
